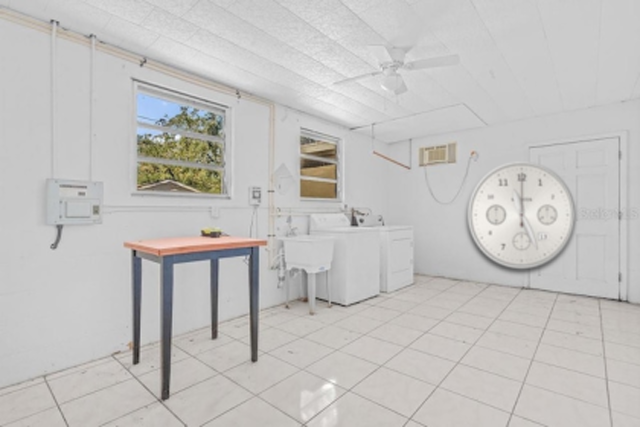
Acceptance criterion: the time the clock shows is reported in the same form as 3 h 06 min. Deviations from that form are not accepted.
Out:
11 h 26 min
